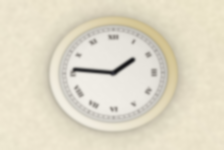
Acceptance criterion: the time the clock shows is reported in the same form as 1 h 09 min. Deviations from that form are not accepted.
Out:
1 h 46 min
